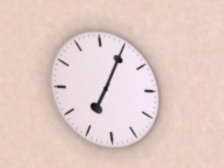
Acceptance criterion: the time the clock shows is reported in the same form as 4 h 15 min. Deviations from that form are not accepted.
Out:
7 h 05 min
